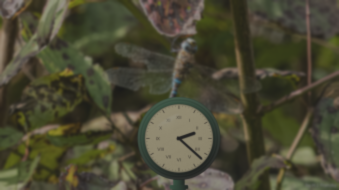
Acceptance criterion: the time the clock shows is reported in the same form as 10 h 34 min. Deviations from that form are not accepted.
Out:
2 h 22 min
